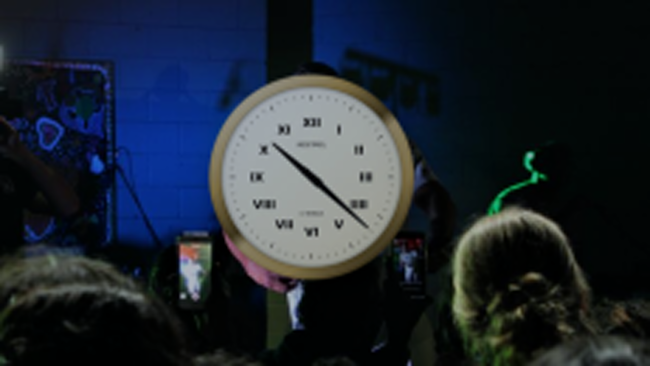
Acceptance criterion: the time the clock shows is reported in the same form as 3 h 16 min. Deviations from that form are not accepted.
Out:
10 h 22 min
